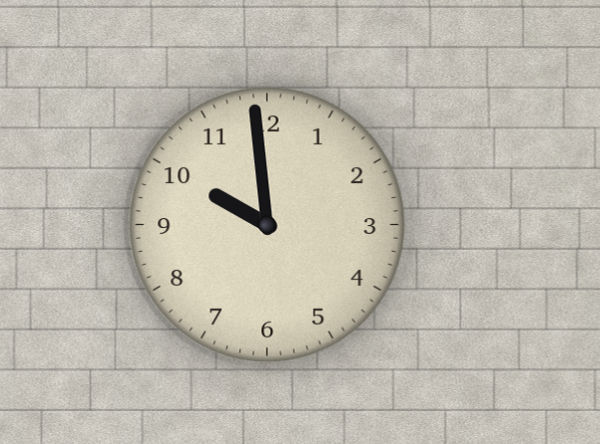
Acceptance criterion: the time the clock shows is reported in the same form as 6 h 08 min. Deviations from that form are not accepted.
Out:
9 h 59 min
